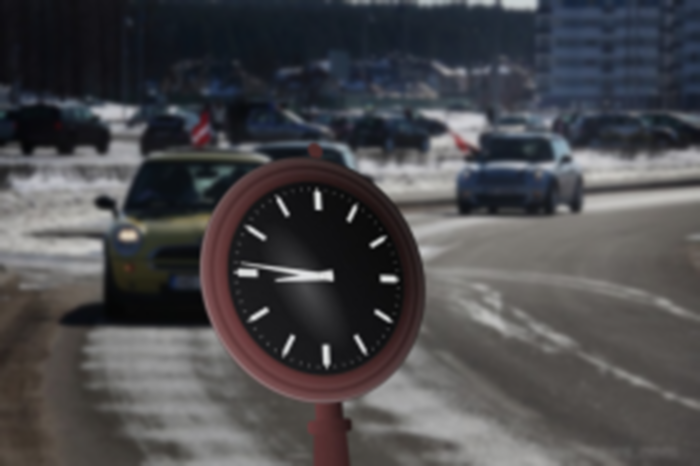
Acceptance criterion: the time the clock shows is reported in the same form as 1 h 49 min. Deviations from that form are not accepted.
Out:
8 h 46 min
